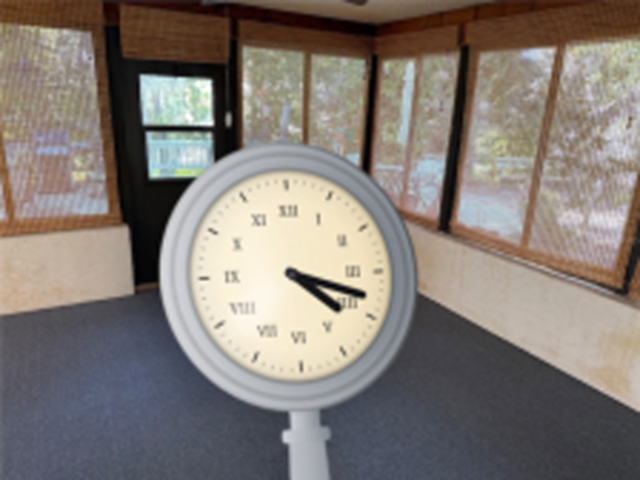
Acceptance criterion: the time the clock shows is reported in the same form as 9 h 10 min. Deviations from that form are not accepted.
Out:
4 h 18 min
